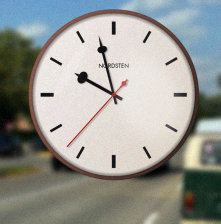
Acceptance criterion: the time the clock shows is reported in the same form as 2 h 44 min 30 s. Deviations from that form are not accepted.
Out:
9 h 57 min 37 s
